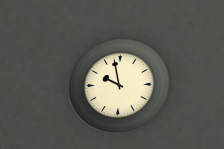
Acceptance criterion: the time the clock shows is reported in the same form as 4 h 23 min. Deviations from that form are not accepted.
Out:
9 h 58 min
